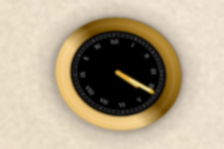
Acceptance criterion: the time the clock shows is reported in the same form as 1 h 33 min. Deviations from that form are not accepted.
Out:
4 h 21 min
